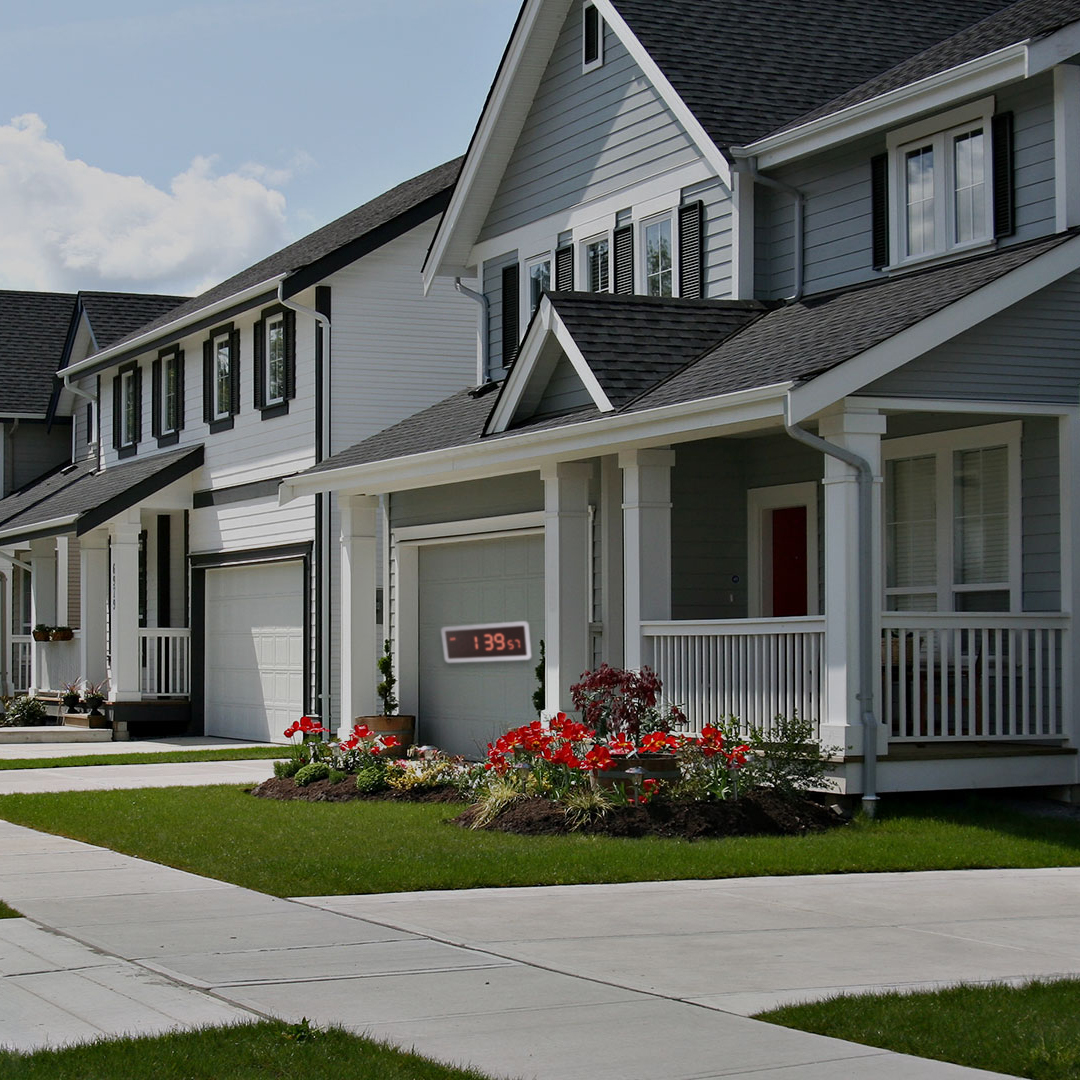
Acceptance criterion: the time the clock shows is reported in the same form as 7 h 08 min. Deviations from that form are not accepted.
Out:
1 h 39 min
